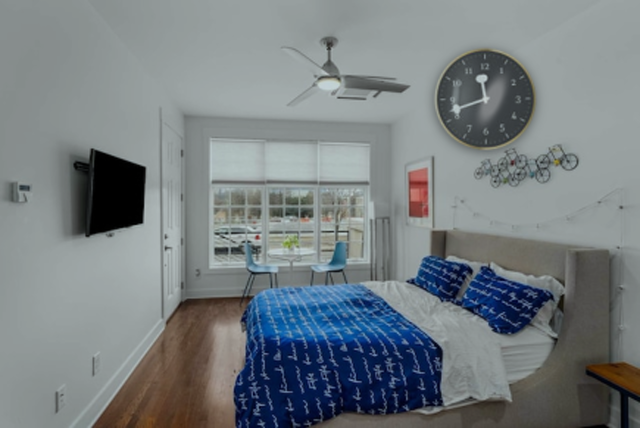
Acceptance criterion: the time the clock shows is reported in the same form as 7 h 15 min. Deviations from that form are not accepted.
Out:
11 h 42 min
